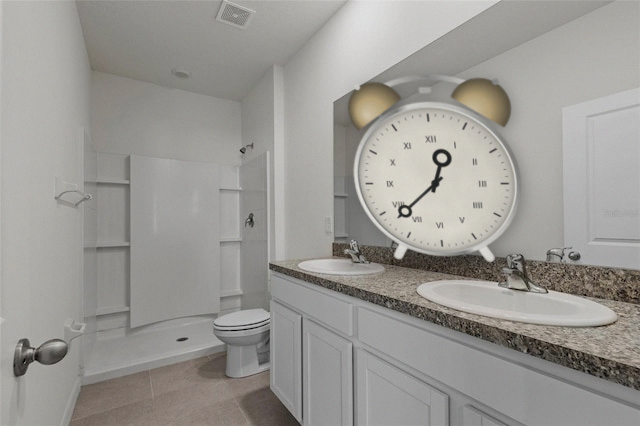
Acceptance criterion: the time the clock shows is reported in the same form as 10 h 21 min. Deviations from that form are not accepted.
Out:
12 h 38 min
